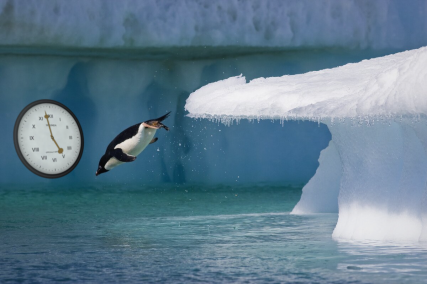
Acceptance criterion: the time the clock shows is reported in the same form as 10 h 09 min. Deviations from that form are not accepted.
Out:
4 h 58 min
